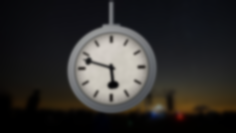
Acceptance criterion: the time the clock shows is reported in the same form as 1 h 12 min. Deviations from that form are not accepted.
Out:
5 h 48 min
